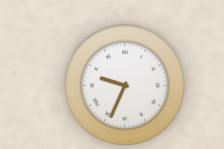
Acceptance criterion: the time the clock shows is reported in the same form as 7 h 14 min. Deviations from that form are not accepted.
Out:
9 h 34 min
